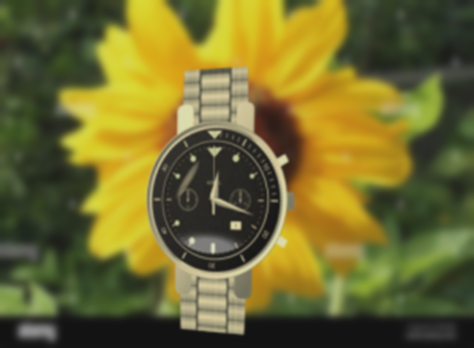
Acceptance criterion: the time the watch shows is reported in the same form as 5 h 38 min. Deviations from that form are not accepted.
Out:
12 h 18 min
